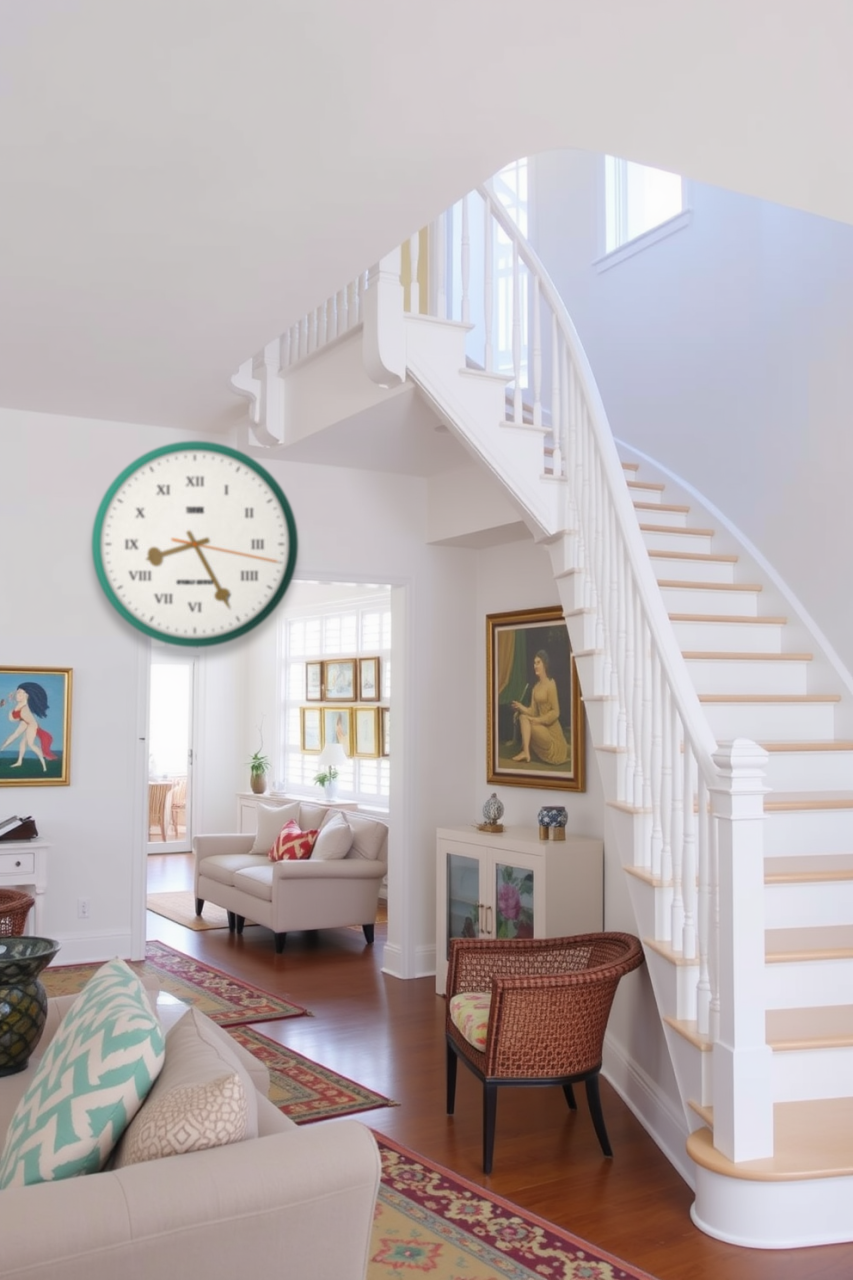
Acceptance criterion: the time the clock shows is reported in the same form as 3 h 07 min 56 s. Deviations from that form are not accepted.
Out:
8 h 25 min 17 s
